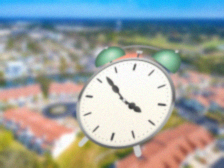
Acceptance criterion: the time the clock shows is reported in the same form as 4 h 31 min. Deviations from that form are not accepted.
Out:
3 h 52 min
